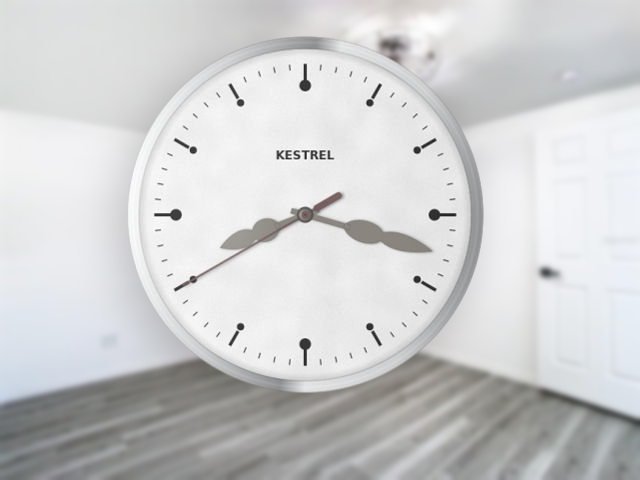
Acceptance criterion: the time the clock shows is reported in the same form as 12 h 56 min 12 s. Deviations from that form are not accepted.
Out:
8 h 17 min 40 s
